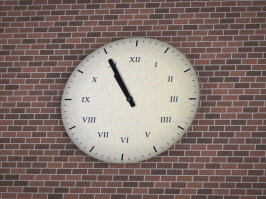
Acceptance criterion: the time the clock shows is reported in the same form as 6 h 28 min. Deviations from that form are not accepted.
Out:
10 h 55 min
